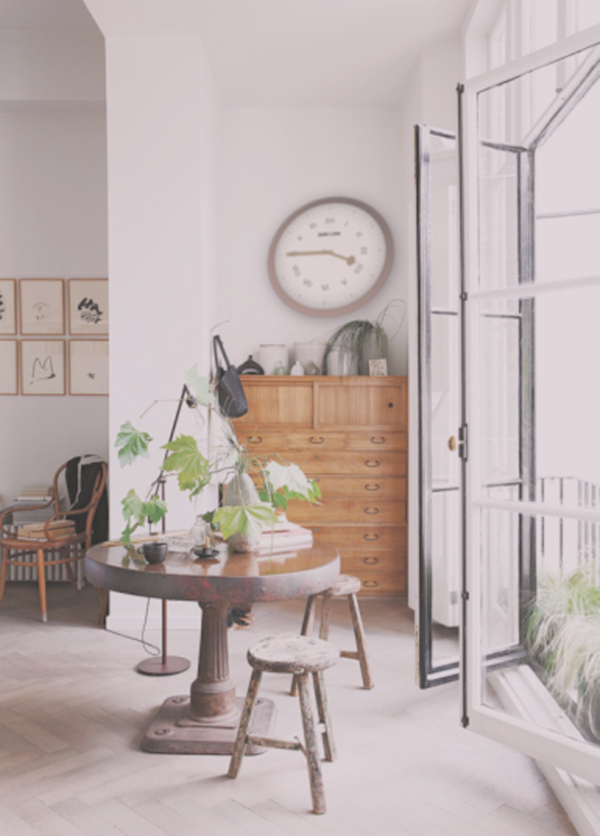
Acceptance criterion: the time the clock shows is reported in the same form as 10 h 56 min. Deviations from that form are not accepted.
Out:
3 h 45 min
